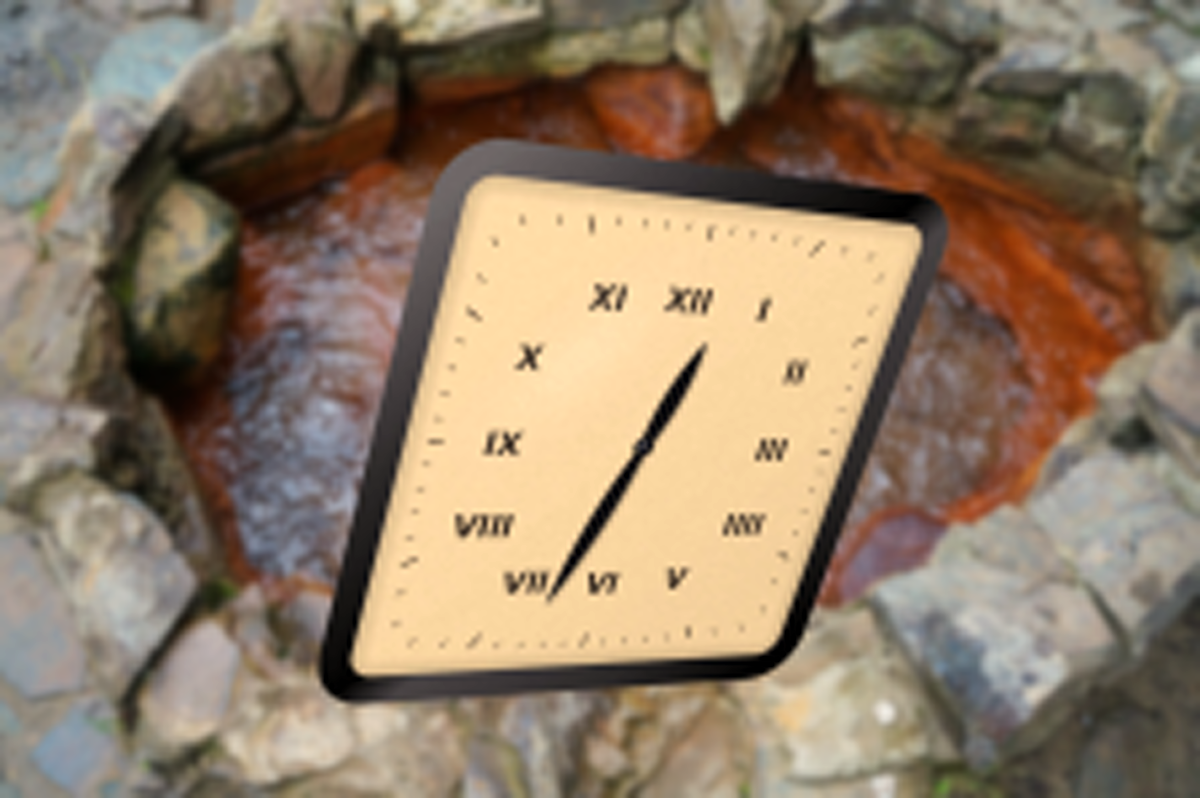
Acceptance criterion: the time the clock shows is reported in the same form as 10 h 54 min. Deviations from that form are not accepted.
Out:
12 h 33 min
